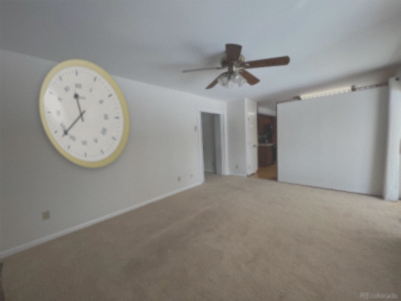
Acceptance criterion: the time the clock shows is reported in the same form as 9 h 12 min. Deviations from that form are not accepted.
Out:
11 h 38 min
